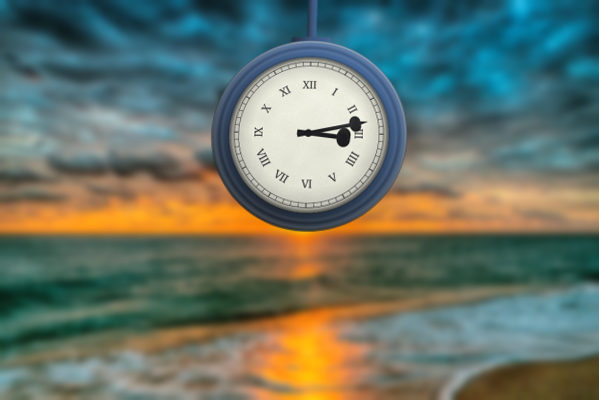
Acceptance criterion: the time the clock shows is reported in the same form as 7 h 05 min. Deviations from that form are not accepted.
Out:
3 h 13 min
